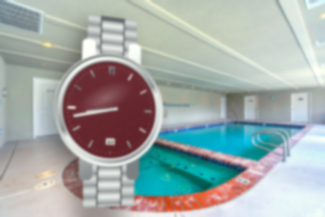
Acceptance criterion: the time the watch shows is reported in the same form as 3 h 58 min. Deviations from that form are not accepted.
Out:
8 h 43 min
